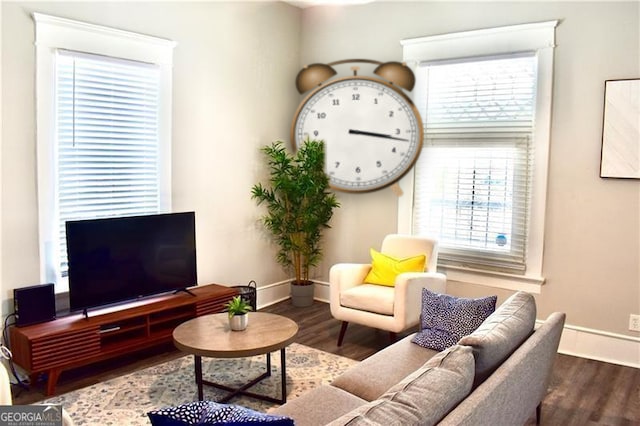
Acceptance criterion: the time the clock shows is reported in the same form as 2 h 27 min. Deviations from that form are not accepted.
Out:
3 h 17 min
